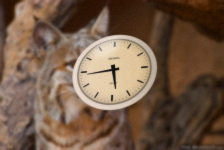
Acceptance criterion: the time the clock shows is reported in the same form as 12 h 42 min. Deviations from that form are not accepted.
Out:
5 h 44 min
